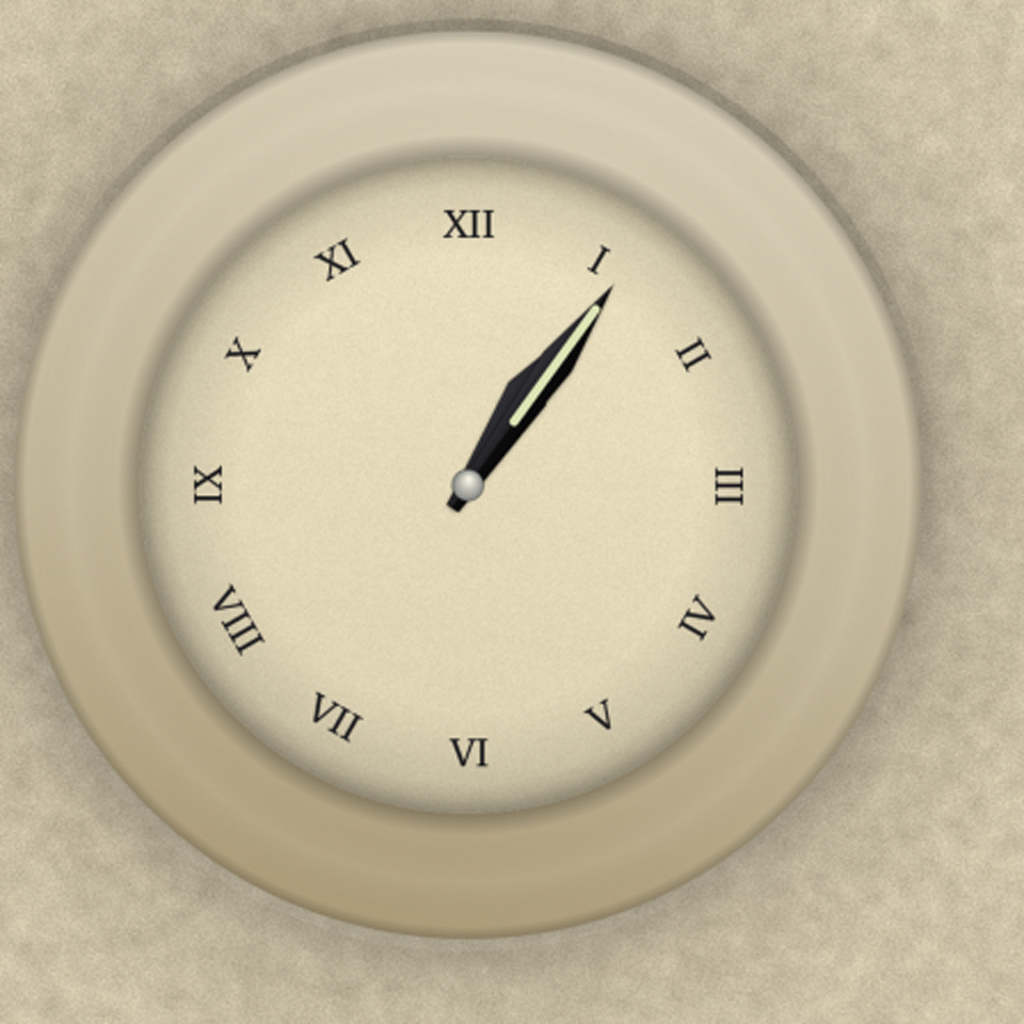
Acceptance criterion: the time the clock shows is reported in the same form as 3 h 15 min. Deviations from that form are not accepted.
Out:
1 h 06 min
